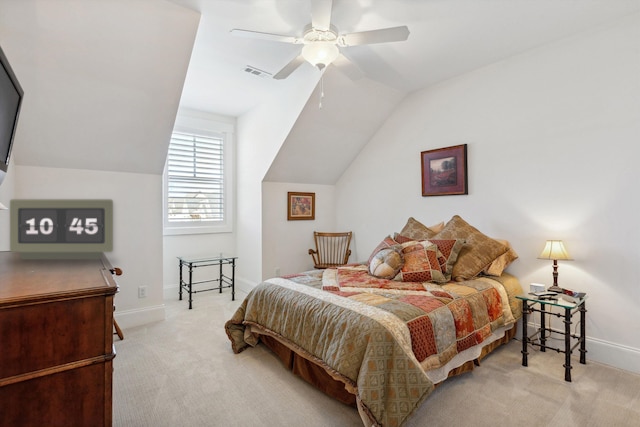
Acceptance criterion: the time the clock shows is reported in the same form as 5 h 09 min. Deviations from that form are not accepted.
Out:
10 h 45 min
